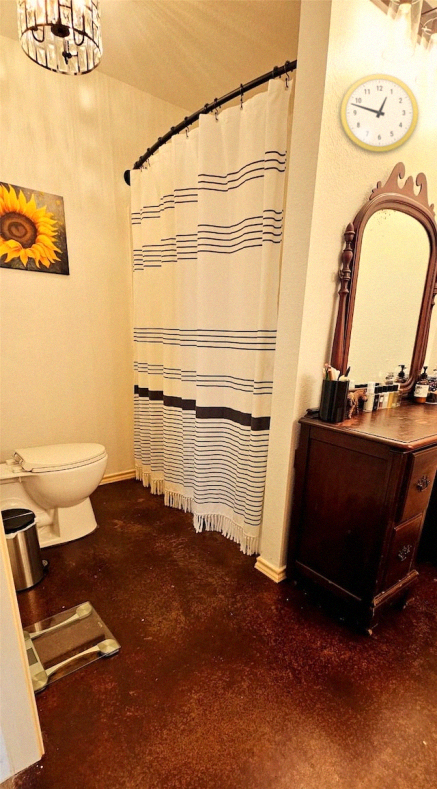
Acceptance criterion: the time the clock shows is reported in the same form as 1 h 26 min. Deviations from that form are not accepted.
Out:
12 h 48 min
